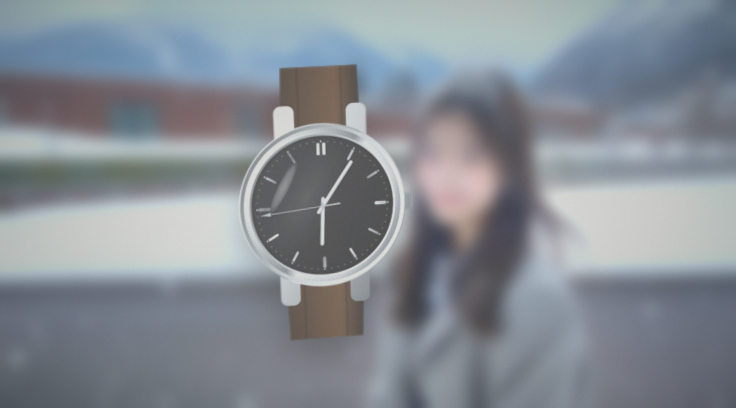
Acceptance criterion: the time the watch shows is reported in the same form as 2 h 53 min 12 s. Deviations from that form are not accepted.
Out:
6 h 05 min 44 s
